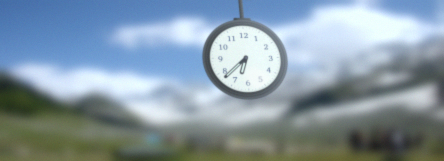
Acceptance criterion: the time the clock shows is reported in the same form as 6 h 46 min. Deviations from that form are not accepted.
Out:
6 h 38 min
